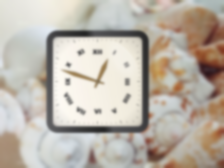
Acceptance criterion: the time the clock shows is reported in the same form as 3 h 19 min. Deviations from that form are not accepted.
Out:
12 h 48 min
